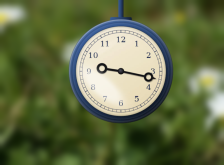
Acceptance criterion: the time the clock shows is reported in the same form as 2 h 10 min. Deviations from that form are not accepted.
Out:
9 h 17 min
